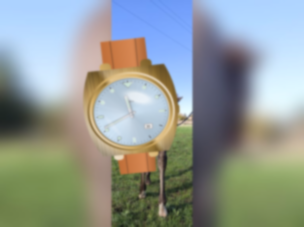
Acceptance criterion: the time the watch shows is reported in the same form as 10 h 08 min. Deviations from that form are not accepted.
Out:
11 h 41 min
